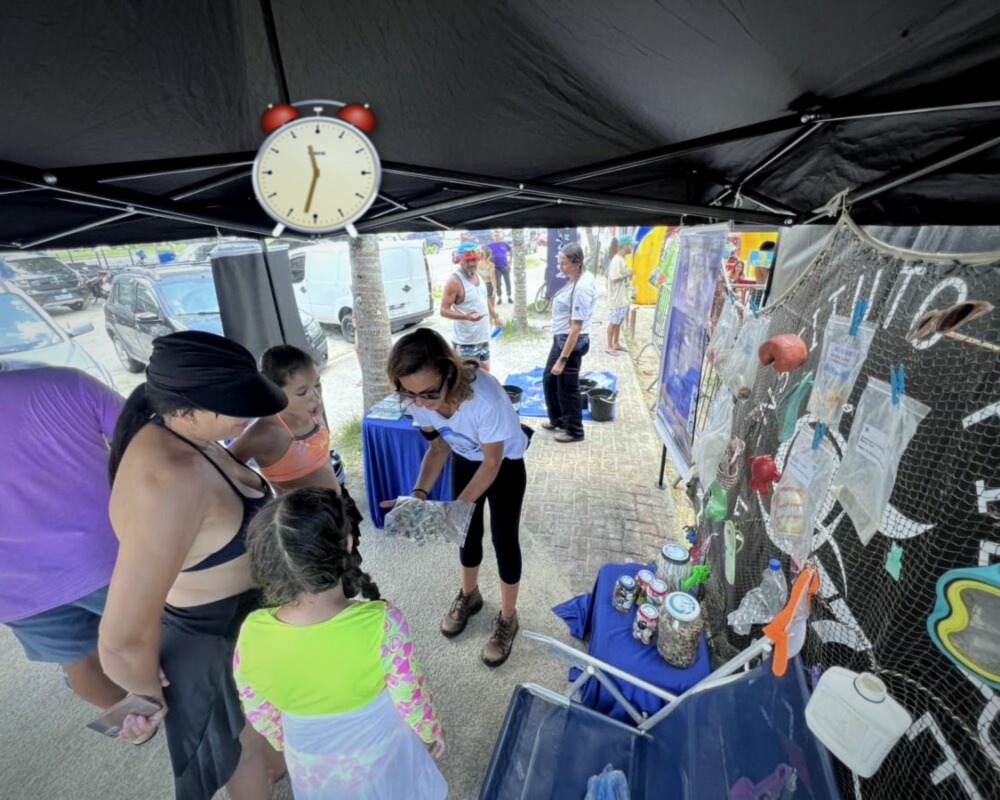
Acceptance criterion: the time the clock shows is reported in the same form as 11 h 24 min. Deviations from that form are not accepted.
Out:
11 h 32 min
